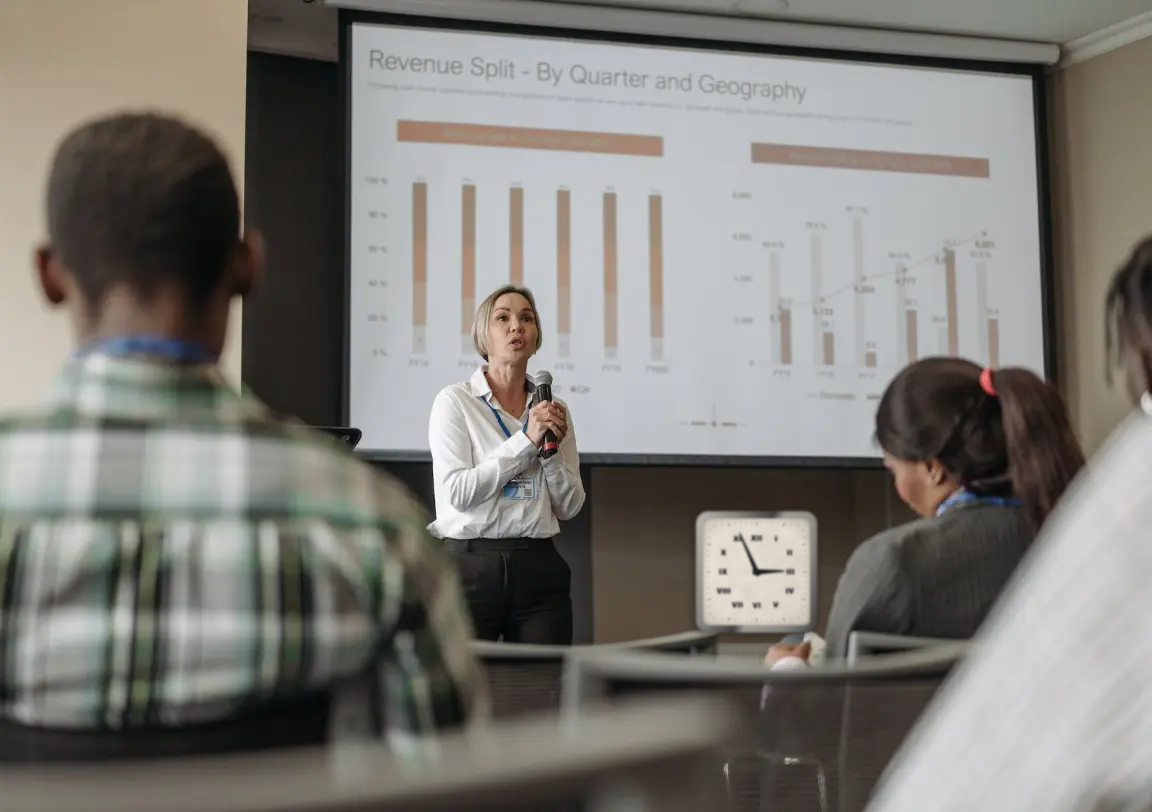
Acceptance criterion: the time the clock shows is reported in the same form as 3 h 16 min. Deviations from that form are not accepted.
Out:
2 h 56 min
